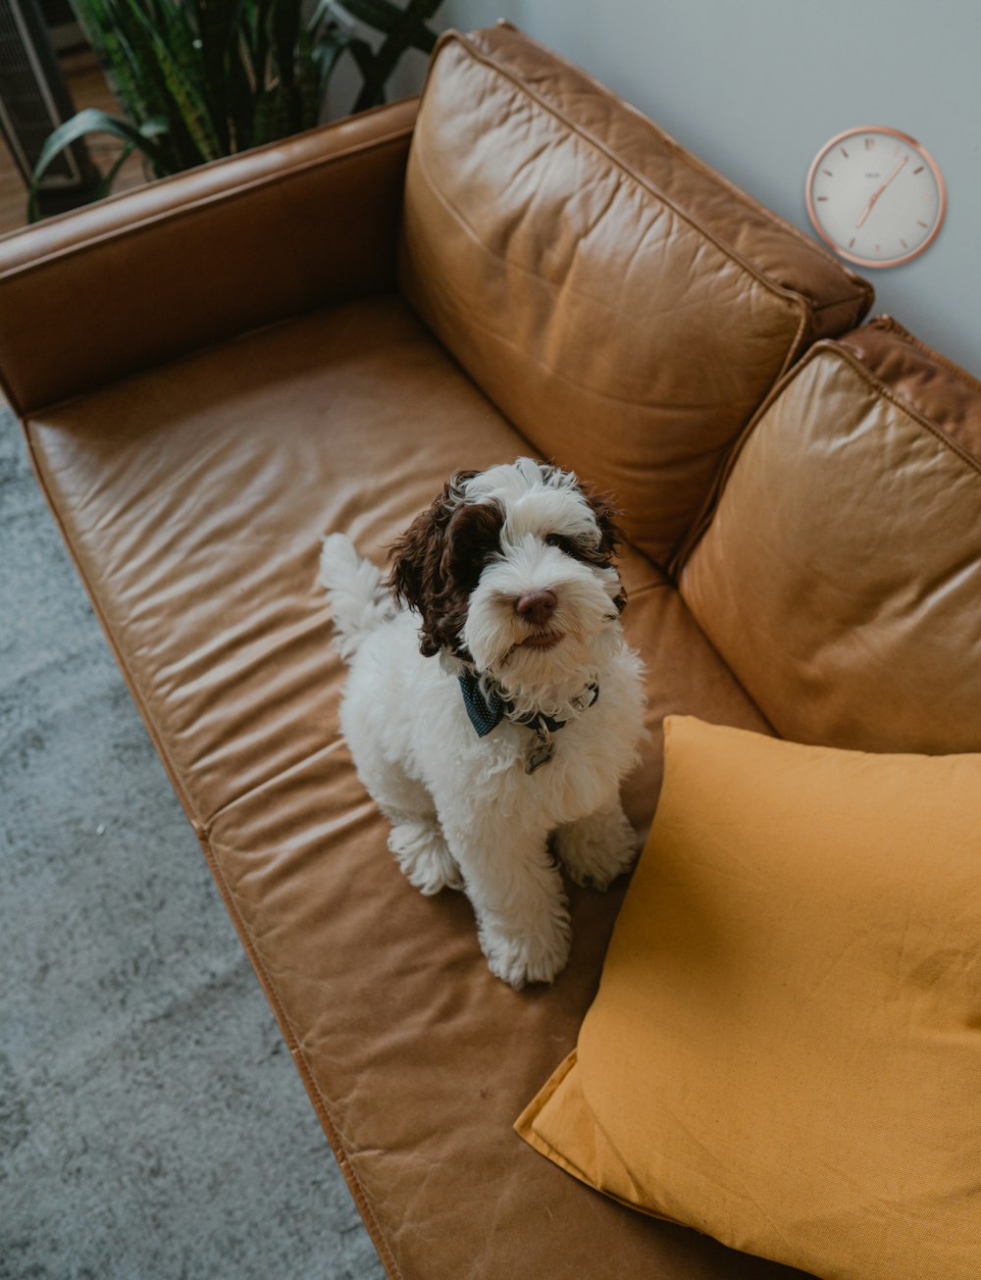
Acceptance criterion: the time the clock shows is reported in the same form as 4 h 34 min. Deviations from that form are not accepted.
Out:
7 h 07 min
